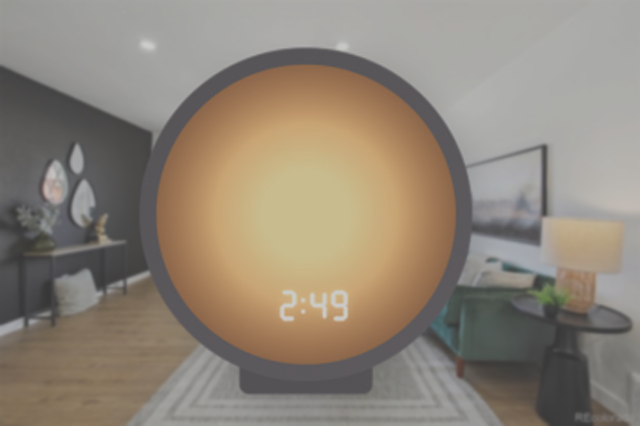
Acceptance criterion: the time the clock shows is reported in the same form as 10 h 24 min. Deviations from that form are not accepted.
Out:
2 h 49 min
